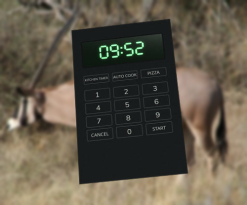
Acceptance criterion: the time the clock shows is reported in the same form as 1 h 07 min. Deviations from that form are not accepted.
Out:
9 h 52 min
